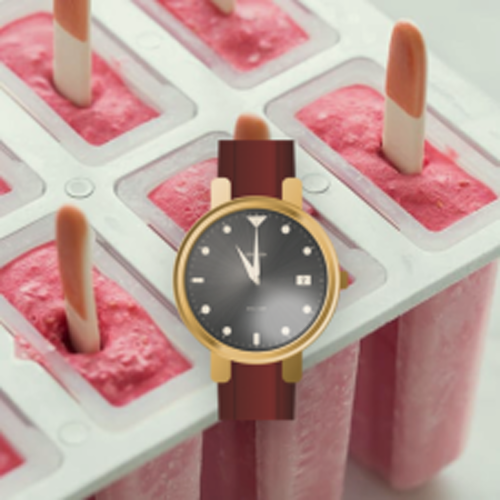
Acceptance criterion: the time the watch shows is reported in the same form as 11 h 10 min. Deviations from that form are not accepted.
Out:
11 h 00 min
